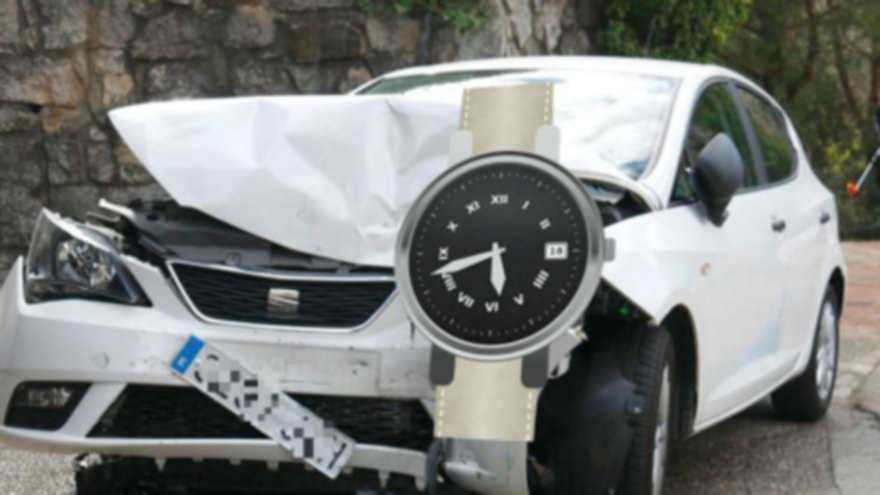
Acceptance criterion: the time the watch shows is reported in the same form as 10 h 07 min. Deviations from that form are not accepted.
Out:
5 h 42 min
